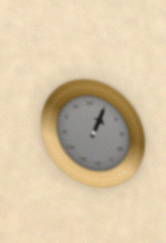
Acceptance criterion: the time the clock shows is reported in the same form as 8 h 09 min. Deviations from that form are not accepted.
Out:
1 h 05 min
